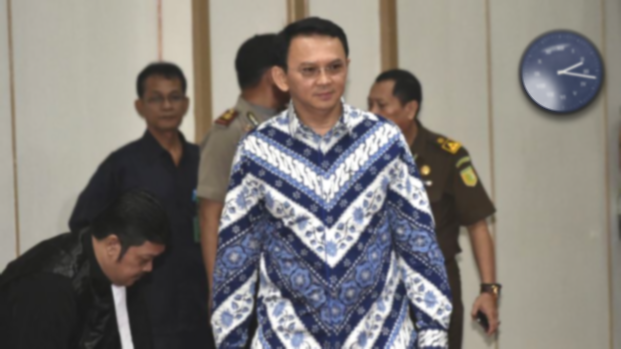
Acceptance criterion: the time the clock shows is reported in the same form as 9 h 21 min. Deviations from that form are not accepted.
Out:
2 h 17 min
